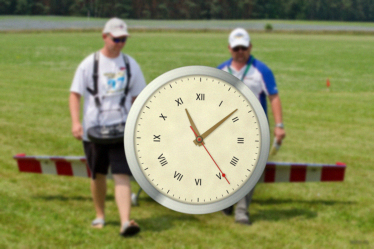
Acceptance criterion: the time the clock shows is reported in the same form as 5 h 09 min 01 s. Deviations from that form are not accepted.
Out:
11 h 08 min 24 s
